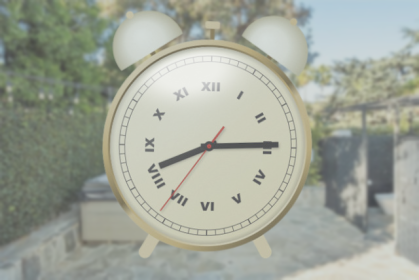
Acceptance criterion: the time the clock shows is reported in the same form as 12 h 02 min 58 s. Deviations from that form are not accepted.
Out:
8 h 14 min 36 s
